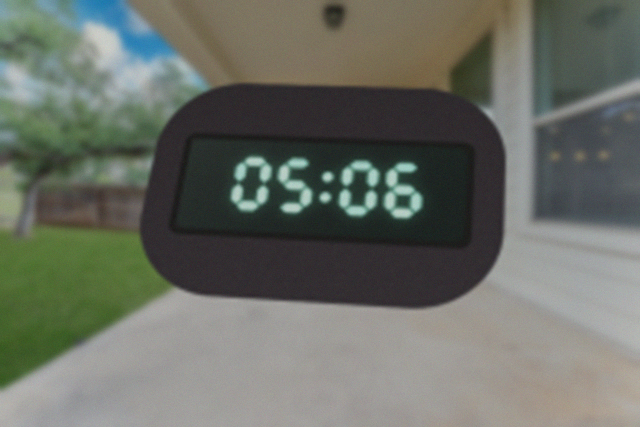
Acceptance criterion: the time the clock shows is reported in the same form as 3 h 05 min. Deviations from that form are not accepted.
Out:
5 h 06 min
